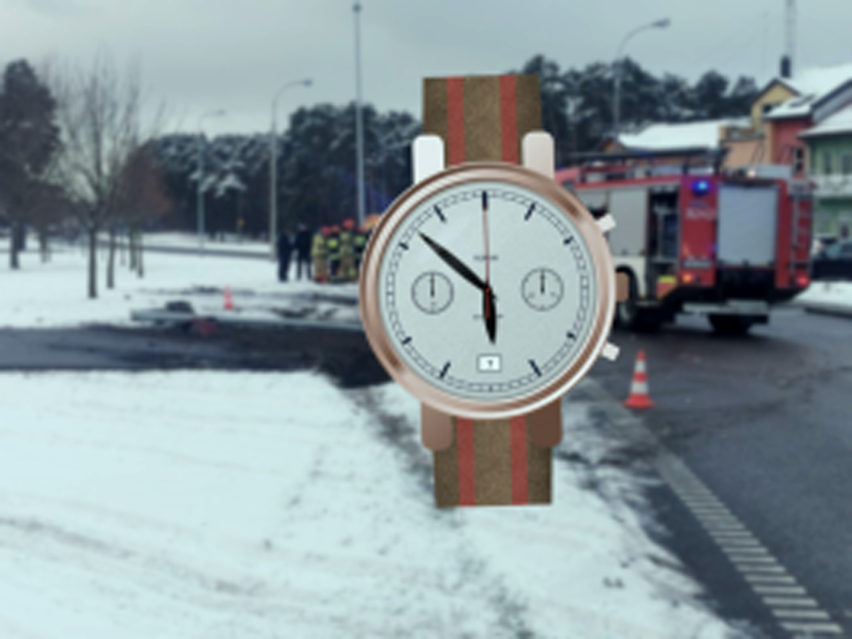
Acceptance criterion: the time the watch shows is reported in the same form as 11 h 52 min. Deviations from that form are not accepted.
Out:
5 h 52 min
